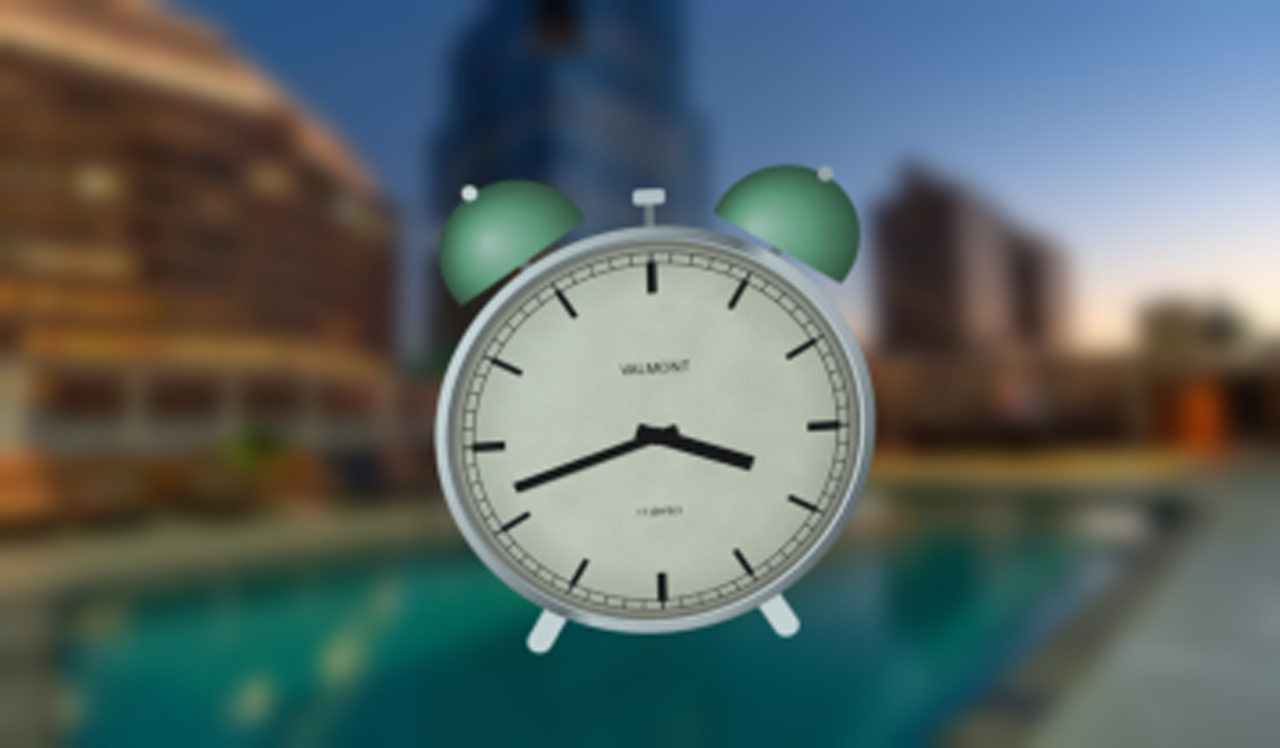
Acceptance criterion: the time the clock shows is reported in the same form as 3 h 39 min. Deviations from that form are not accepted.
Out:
3 h 42 min
